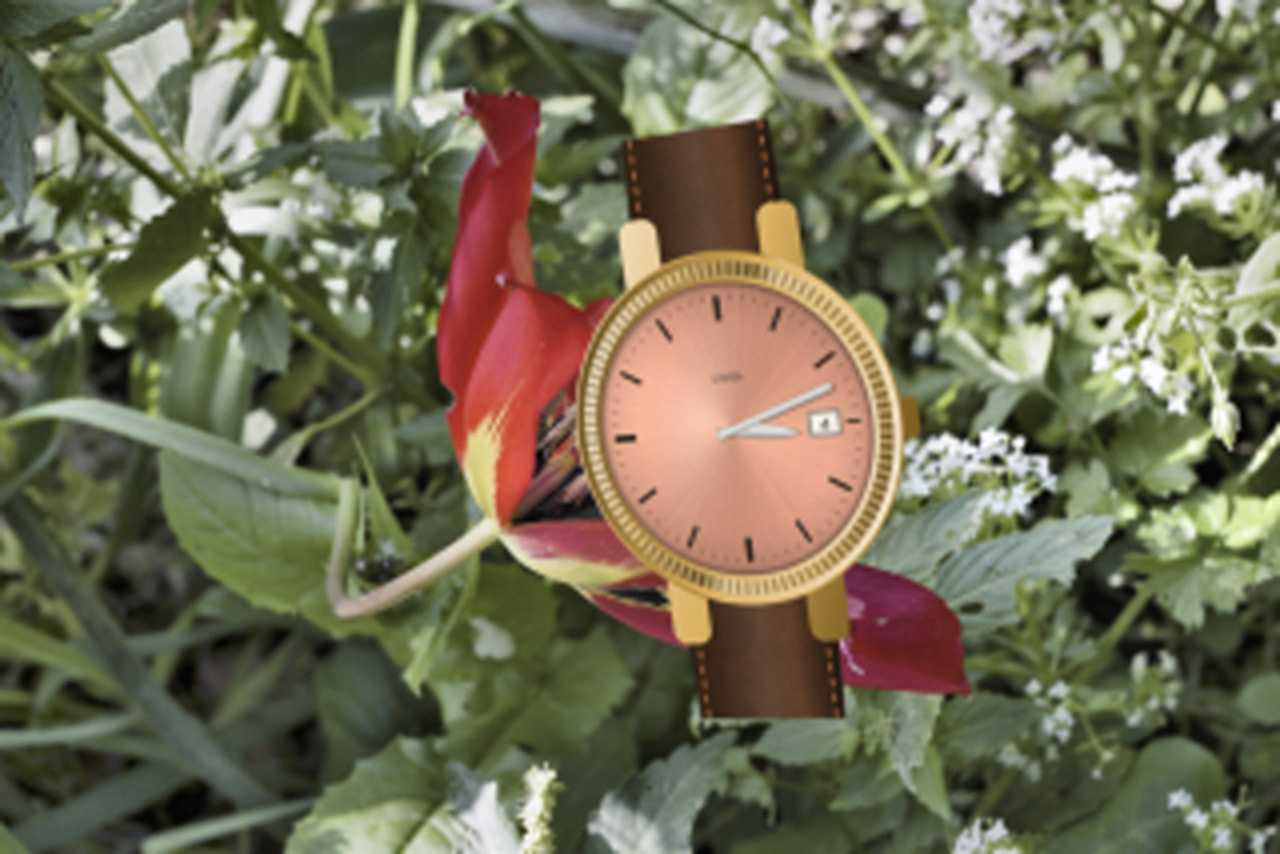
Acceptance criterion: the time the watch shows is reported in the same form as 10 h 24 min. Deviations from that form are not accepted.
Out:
3 h 12 min
